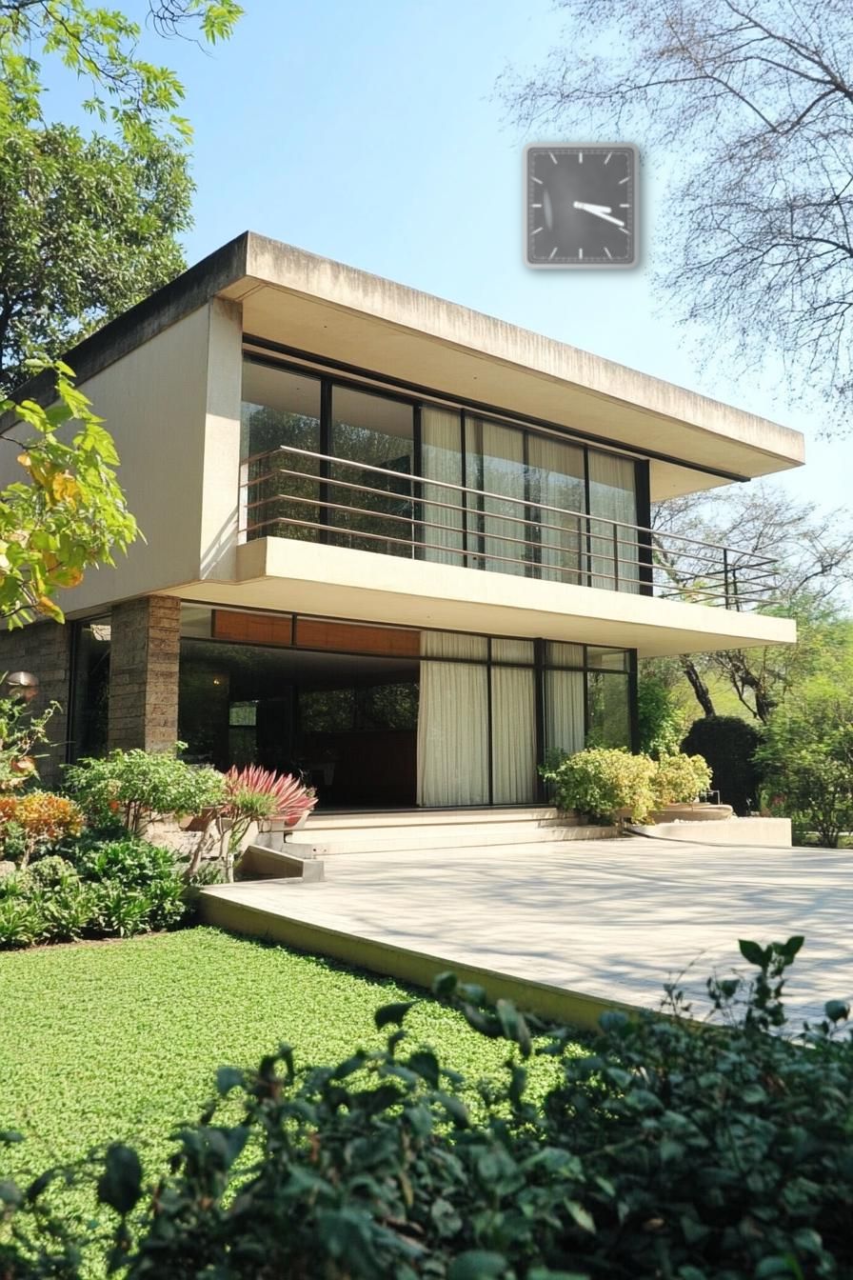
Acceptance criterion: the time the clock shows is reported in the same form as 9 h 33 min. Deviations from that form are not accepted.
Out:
3 h 19 min
